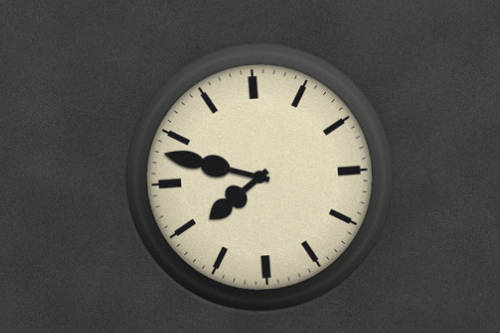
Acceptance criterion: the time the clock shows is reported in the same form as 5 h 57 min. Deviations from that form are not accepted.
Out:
7 h 48 min
